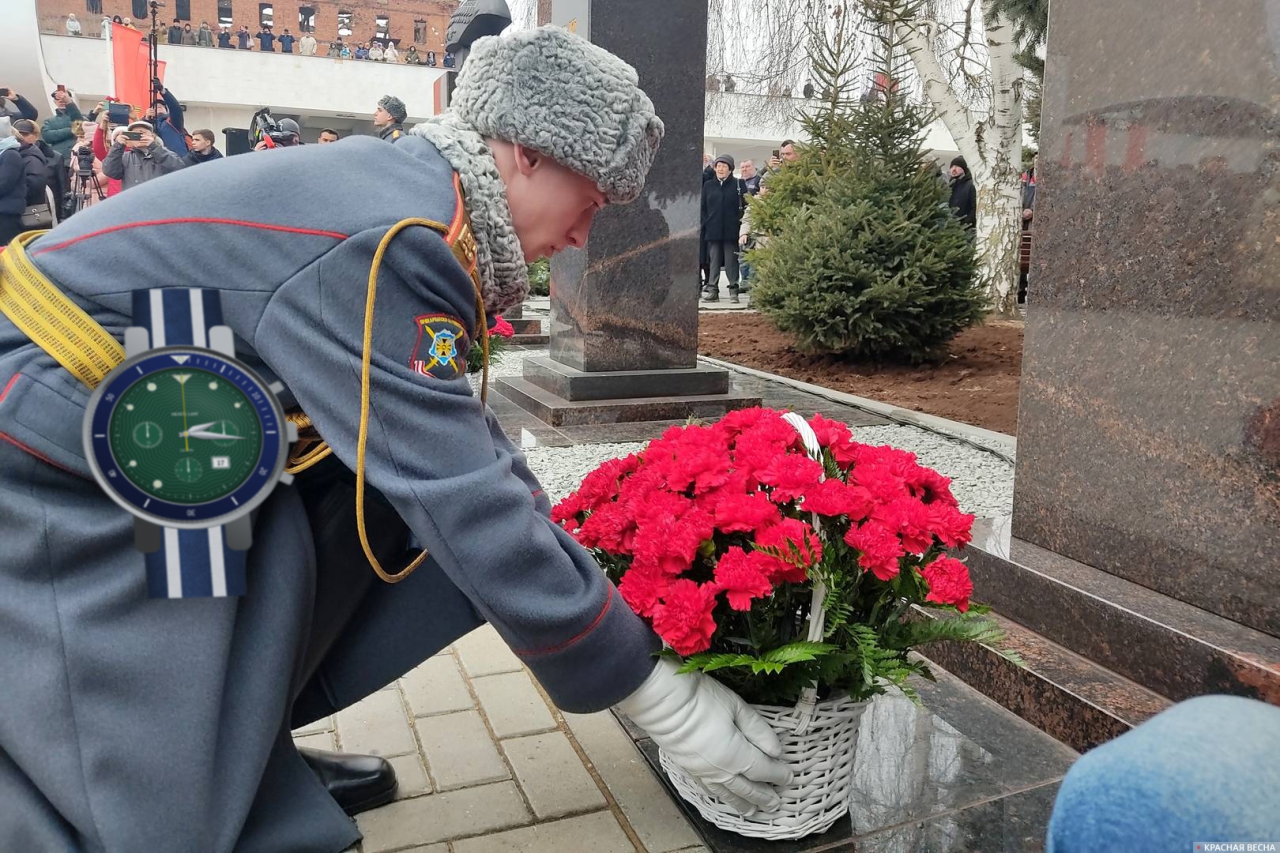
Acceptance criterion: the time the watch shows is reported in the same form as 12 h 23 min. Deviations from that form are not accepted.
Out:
2 h 16 min
